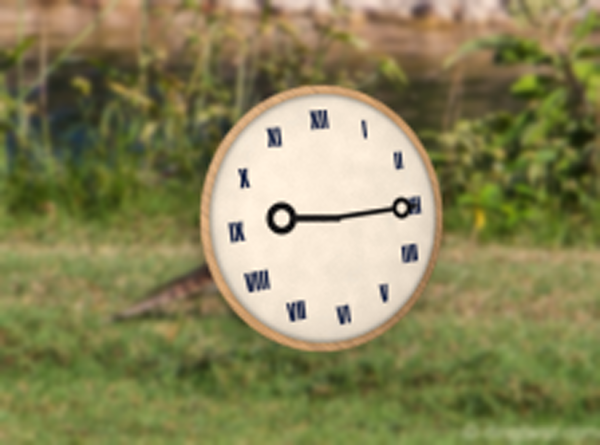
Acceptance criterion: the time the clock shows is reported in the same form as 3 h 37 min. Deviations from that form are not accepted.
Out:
9 h 15 min
